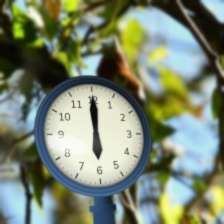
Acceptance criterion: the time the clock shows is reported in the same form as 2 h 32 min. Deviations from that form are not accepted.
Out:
6 h 00 min
